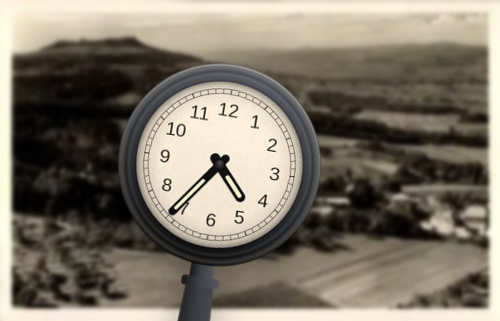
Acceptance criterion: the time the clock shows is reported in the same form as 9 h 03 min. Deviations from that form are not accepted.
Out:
4 h 36 min
